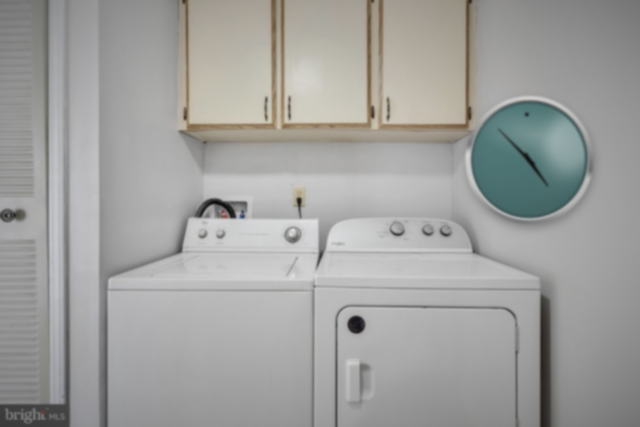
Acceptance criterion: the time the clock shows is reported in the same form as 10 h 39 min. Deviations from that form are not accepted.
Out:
4 h 53 min
